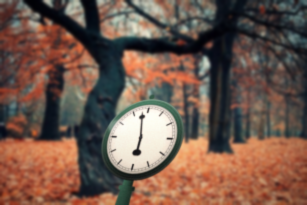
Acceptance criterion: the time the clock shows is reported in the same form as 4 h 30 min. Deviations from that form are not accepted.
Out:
5 h 58 min
